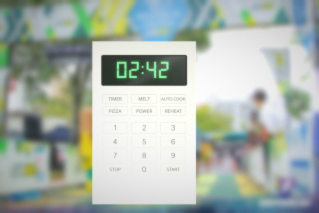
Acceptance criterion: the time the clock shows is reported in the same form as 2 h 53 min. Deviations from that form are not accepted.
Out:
2 h 42 min
